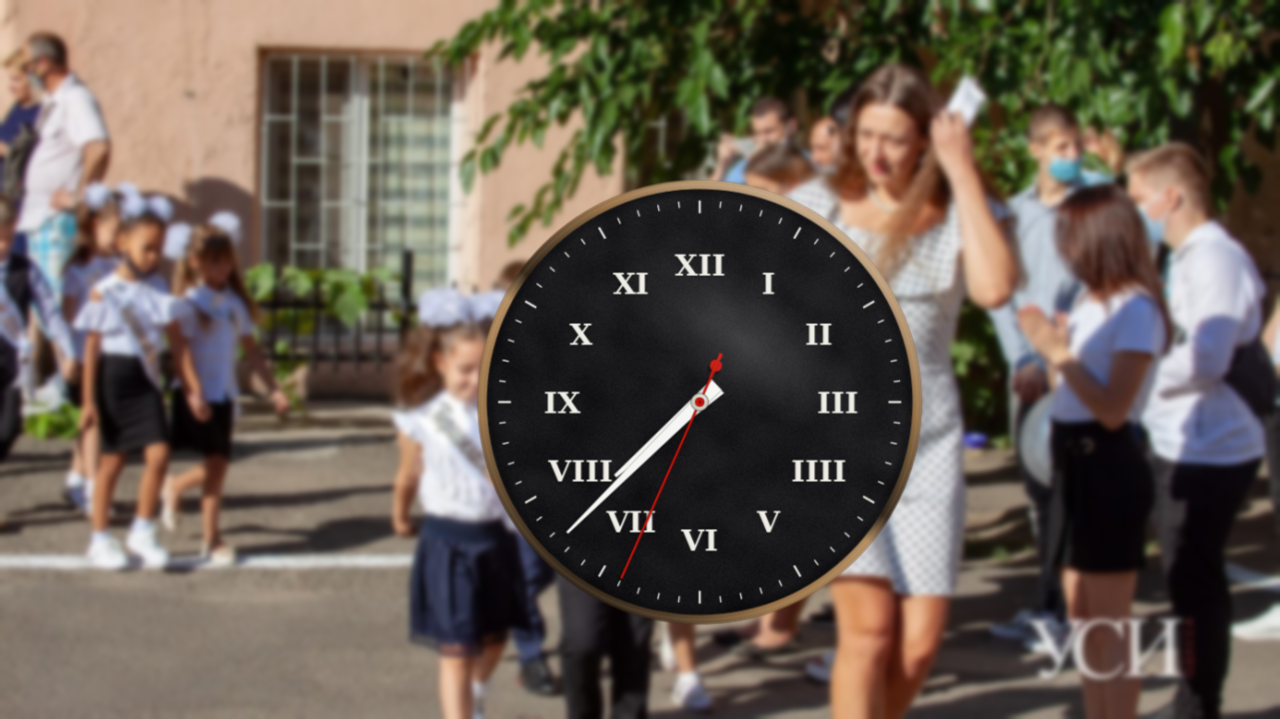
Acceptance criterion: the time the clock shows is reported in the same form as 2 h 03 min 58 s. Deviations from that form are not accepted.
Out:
7 h 37 min 34 s
